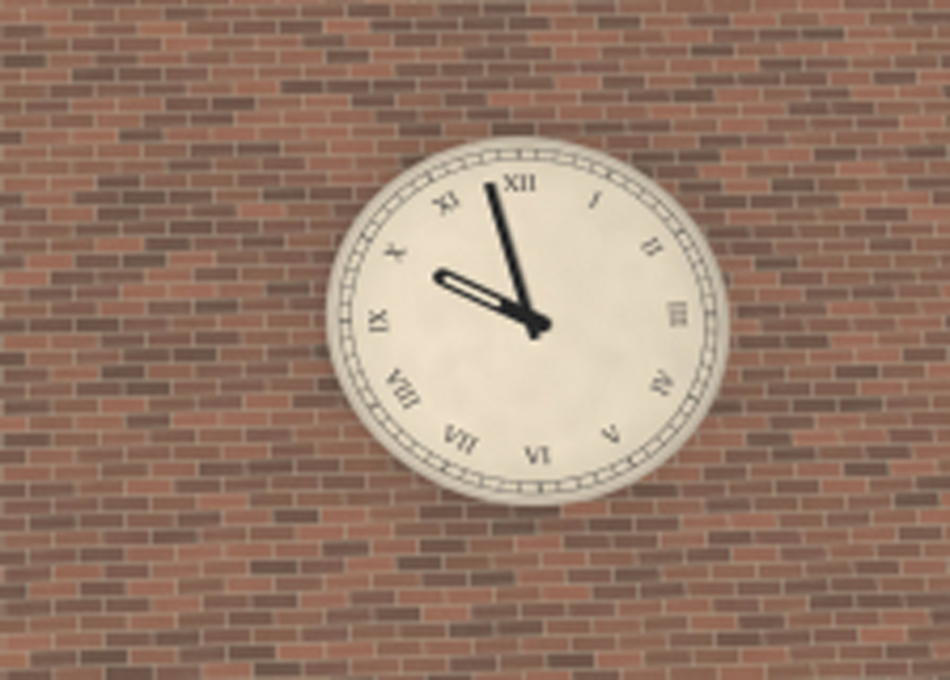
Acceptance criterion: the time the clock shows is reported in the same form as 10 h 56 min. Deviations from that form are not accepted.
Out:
9 h 58 min
